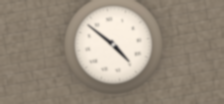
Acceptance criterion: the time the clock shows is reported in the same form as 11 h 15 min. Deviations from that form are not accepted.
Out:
4 h 53 min
